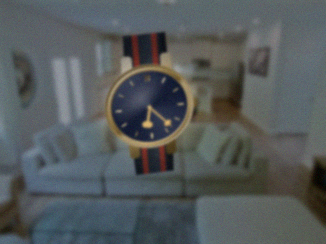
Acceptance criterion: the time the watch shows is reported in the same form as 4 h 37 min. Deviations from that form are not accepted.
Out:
6 h 23 min
